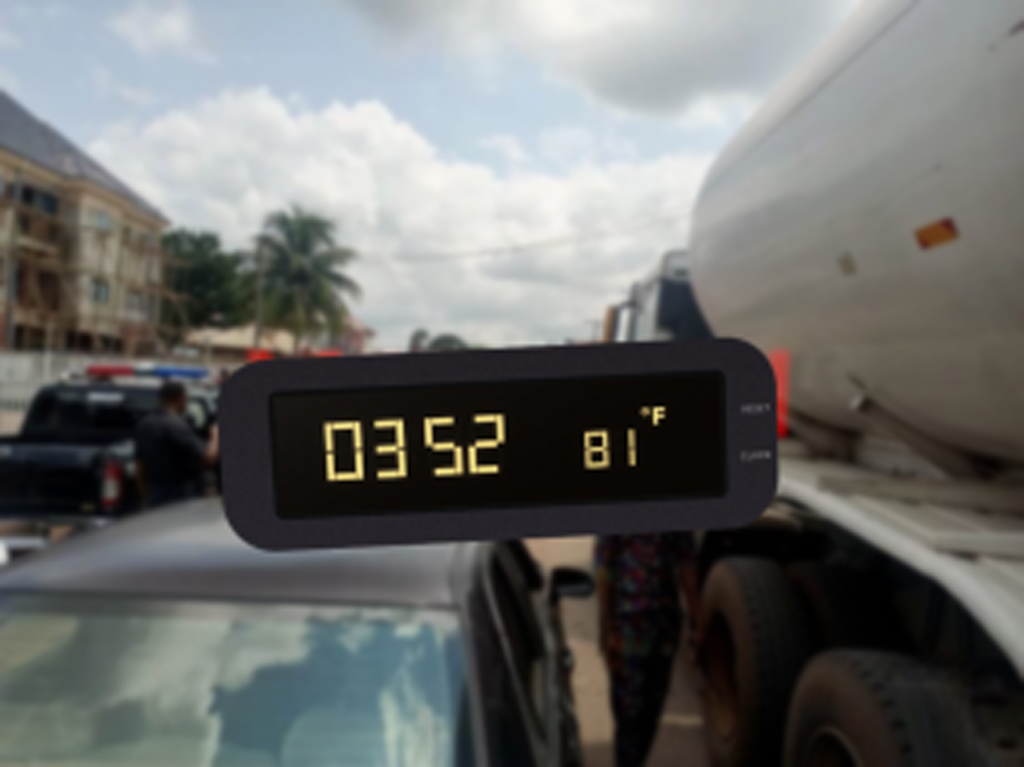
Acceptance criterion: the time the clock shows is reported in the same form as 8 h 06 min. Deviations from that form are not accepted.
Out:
3 h 52 min
